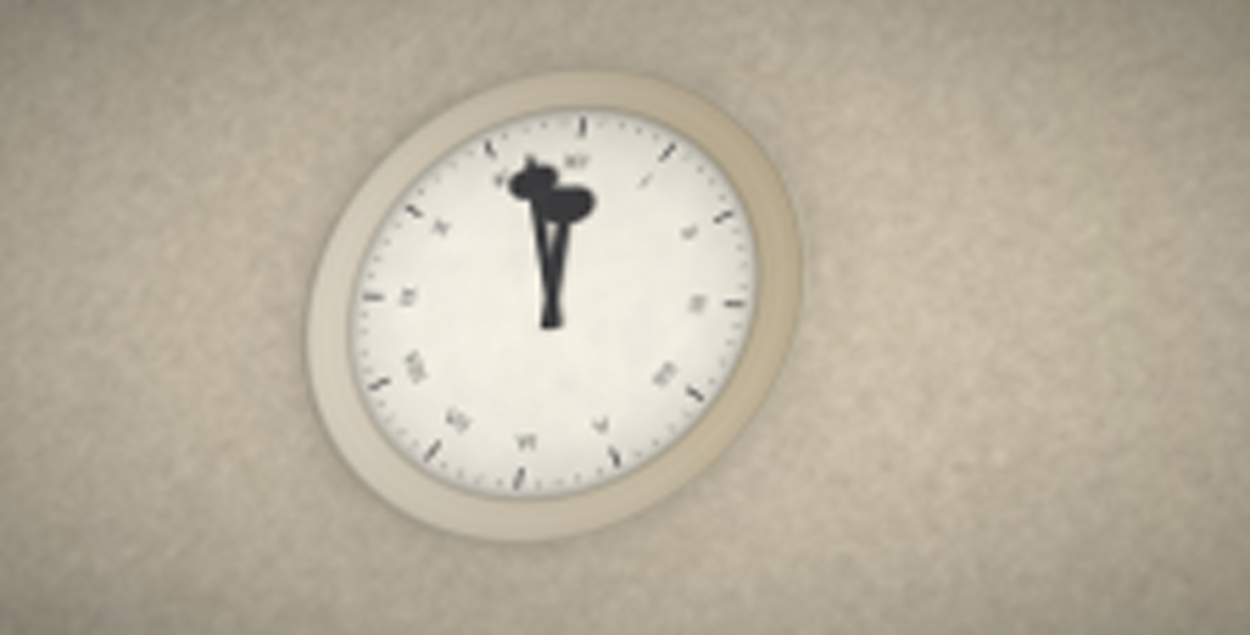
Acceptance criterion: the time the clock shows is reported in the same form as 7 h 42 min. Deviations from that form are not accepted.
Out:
11 h 57 min
